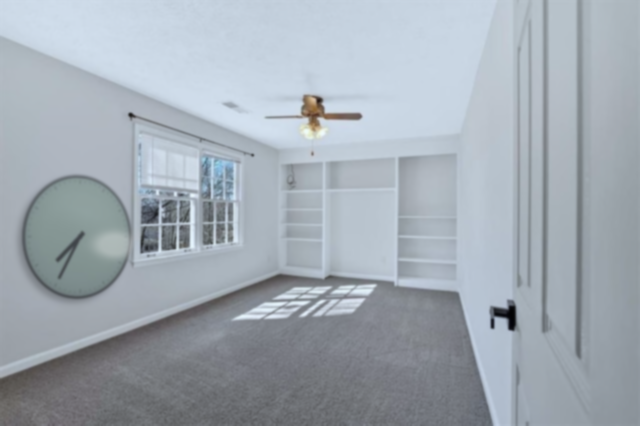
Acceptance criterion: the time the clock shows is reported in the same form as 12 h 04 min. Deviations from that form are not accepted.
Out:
7 h 35 min
